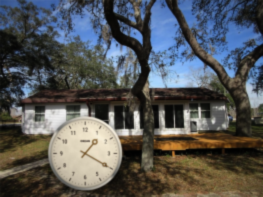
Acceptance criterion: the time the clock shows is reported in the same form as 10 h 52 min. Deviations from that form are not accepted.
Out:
1 h 20 min
